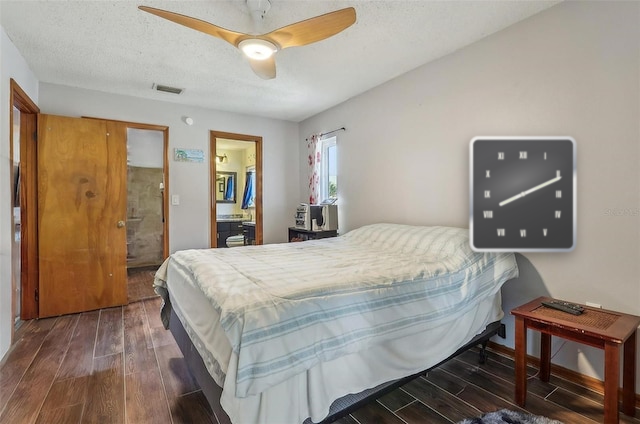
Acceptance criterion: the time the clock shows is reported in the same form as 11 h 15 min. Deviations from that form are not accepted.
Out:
8 h 11 min
